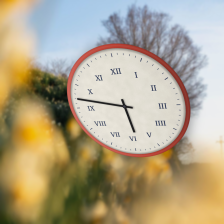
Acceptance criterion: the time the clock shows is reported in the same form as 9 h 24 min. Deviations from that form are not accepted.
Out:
5 h 47 min
